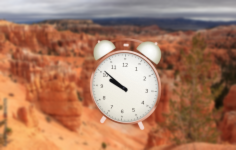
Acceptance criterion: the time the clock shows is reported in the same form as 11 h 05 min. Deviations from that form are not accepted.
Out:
9 h 51 min
